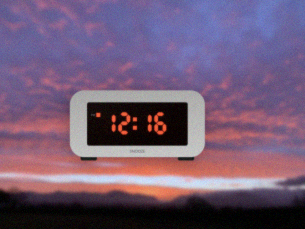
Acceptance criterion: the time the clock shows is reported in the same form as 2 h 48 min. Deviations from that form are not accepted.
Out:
12 h 16 min
